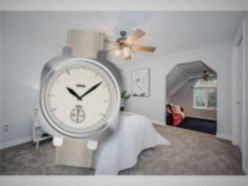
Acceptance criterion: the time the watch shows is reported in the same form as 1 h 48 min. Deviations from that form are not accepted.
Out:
10 h 08 min
